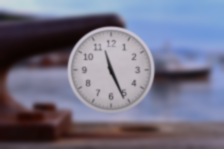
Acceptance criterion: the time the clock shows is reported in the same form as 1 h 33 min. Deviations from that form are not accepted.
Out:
11 h 26 min
